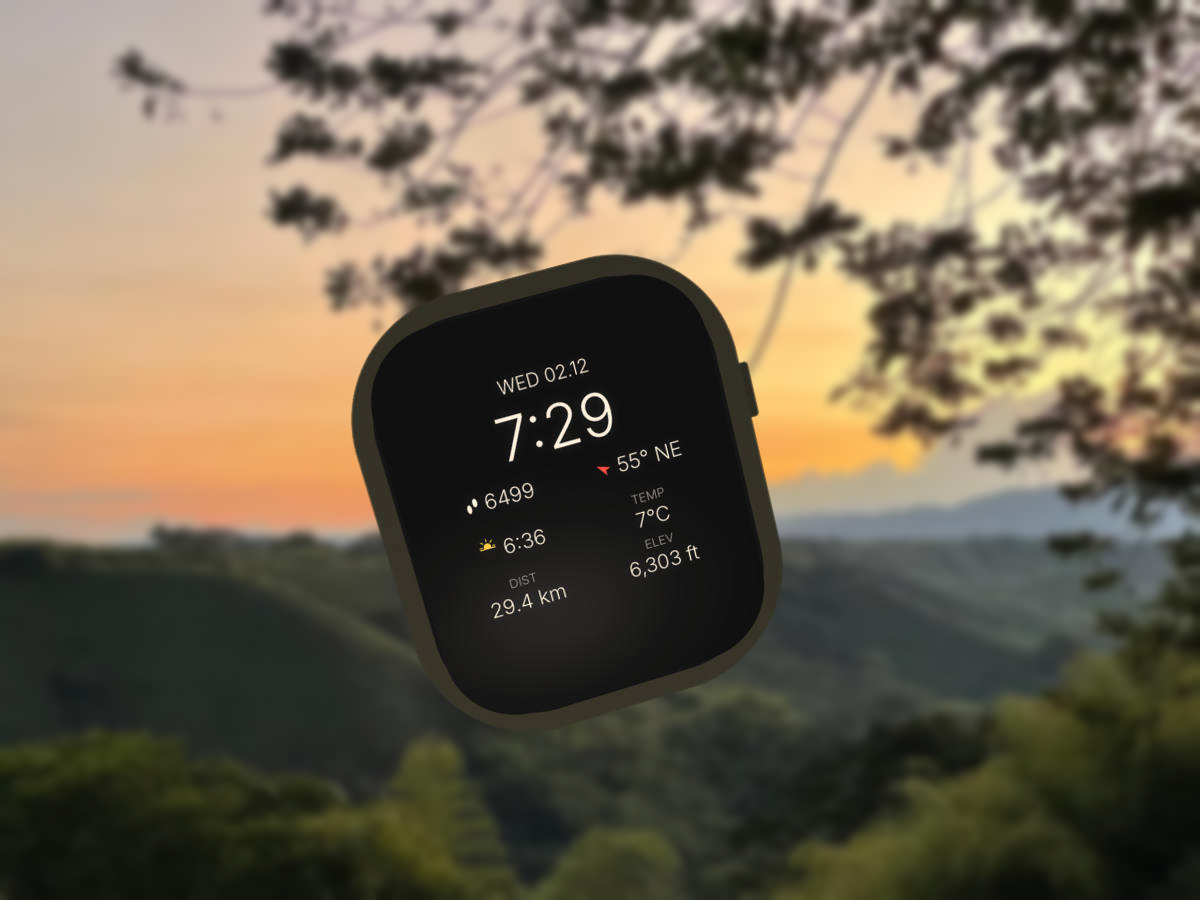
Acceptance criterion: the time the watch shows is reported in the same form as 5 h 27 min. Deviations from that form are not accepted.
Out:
7 h 29 min
